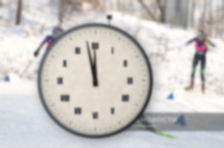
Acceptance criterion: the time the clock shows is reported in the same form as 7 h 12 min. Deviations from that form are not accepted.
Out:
11 h 58 min
